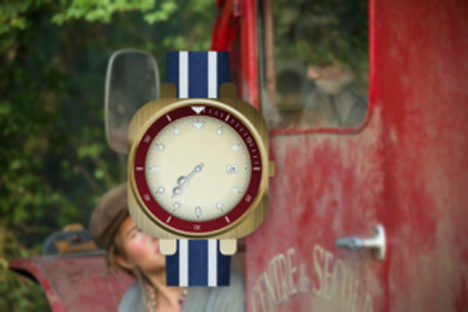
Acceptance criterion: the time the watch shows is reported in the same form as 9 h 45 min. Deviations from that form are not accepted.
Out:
7 h 37 min
